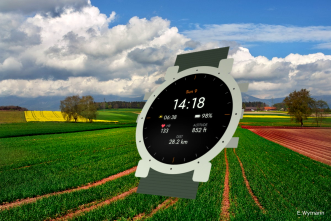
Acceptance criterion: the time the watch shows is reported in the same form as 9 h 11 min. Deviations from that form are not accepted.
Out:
14 h 18 min
